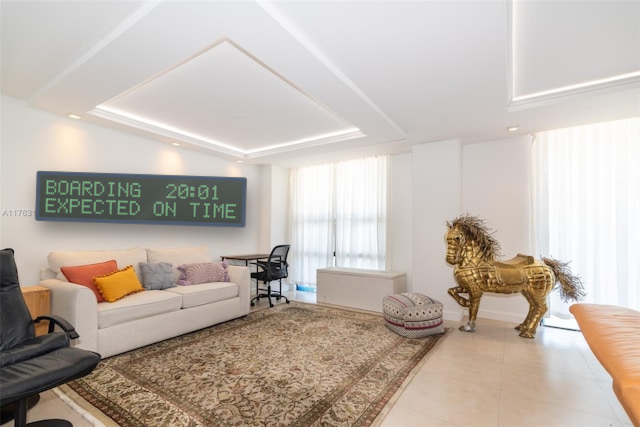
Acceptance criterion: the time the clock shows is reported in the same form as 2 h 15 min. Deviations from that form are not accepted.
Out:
20 h 01 min
